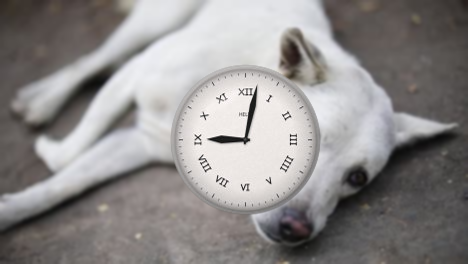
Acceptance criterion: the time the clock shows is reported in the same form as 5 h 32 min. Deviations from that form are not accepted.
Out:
9 h 02 min
